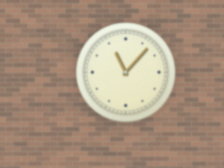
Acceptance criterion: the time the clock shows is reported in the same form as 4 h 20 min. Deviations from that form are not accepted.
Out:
11 h 07 min
